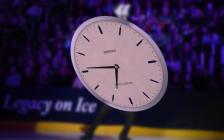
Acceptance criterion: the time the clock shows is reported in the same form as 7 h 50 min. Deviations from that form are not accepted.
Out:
6 h 46 min
